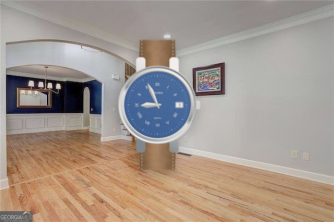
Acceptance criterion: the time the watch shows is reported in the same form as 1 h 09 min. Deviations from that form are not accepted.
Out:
8 h 56 min
